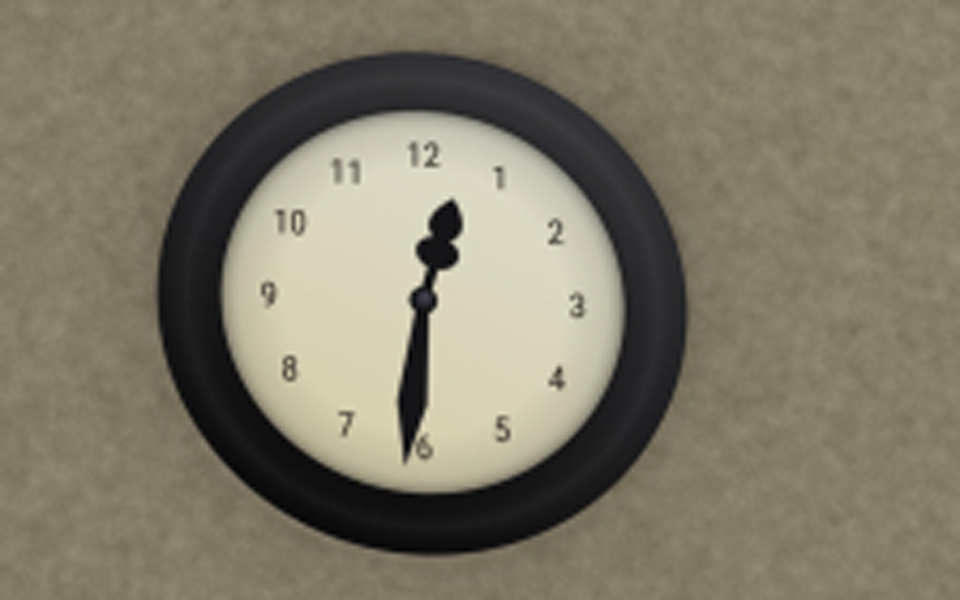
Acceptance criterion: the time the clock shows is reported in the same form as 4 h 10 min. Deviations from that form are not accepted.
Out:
12 h 31 min
